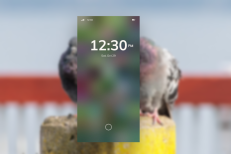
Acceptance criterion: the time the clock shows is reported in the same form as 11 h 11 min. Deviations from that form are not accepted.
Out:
12 h 30 min
